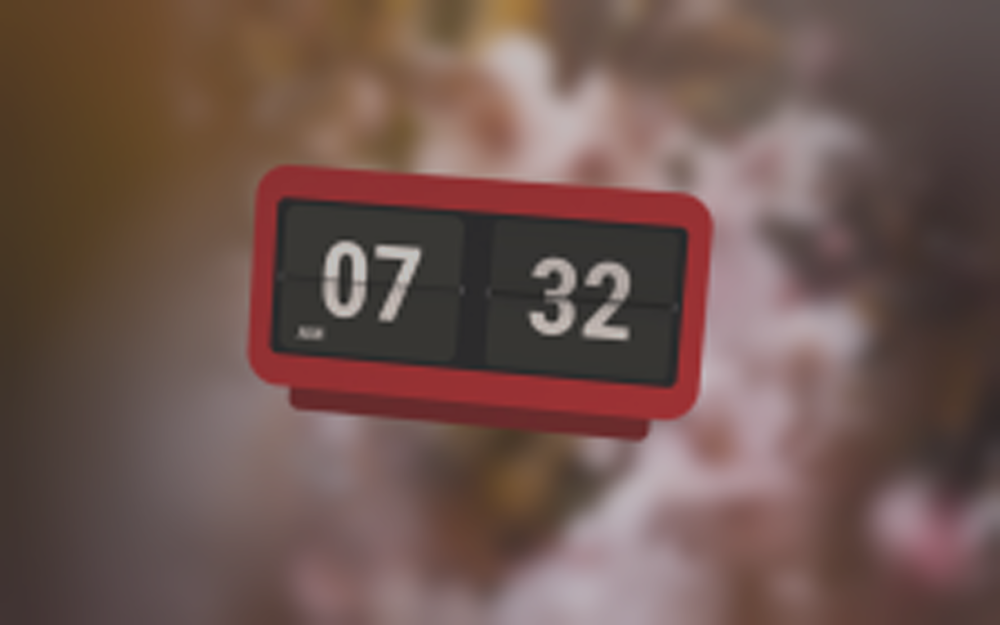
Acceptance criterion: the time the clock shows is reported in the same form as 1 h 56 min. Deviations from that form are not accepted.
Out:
7 h 32 min
